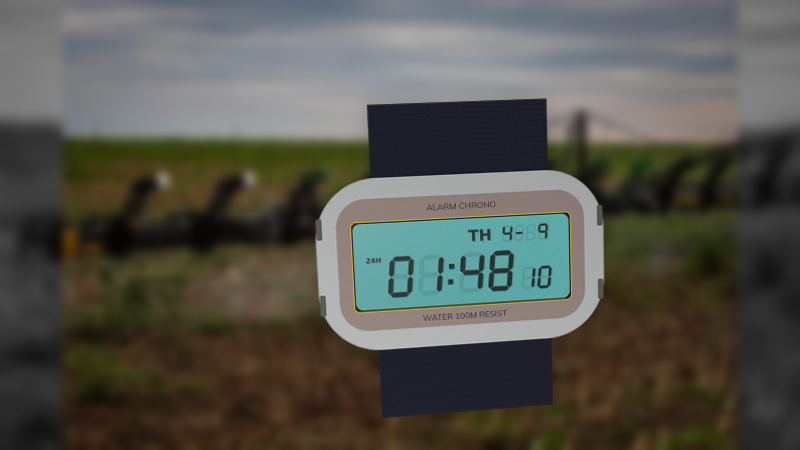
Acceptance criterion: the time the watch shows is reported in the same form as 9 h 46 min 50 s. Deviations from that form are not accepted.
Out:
1 h 48 min 10 s
